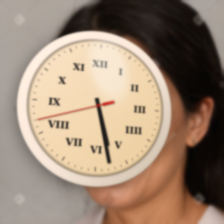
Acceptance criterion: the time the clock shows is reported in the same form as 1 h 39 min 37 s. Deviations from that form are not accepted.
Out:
5 h 27 min 42 s
